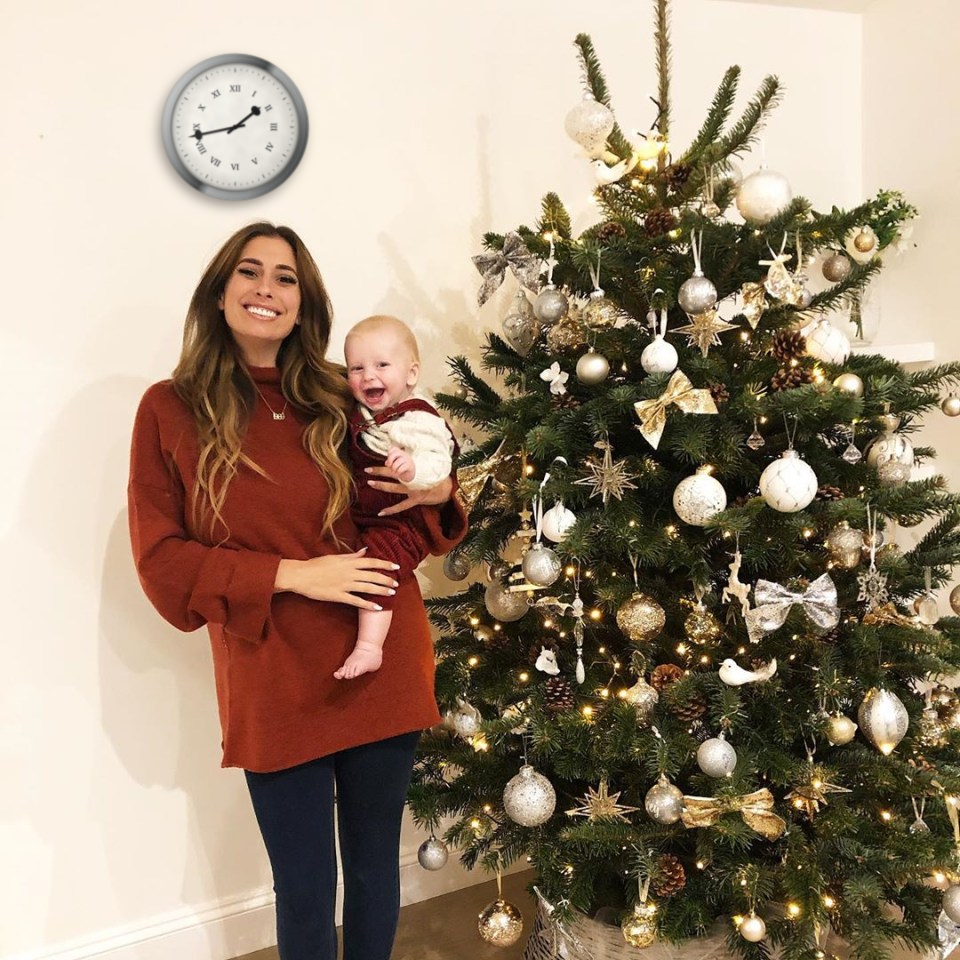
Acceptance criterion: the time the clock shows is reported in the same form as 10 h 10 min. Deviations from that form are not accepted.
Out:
1 h 43 min
